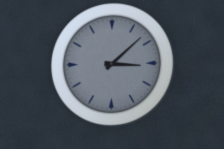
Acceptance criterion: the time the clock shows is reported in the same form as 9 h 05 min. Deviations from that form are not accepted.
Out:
3 h 08 min
